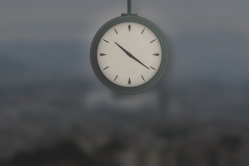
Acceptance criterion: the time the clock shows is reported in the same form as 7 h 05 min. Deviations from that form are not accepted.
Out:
10 h 21 min
